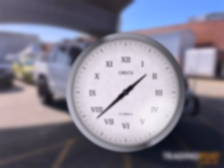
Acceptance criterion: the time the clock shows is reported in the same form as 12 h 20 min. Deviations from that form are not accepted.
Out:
1 h 38 min
